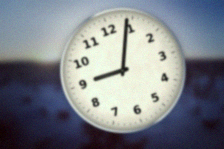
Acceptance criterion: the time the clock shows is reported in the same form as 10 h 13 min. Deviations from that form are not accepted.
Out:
9 h 04 min
